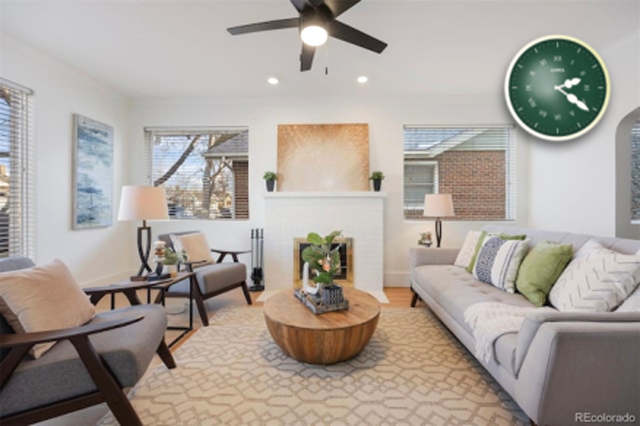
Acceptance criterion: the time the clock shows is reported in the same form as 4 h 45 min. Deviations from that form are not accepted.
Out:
2 h 21 min
